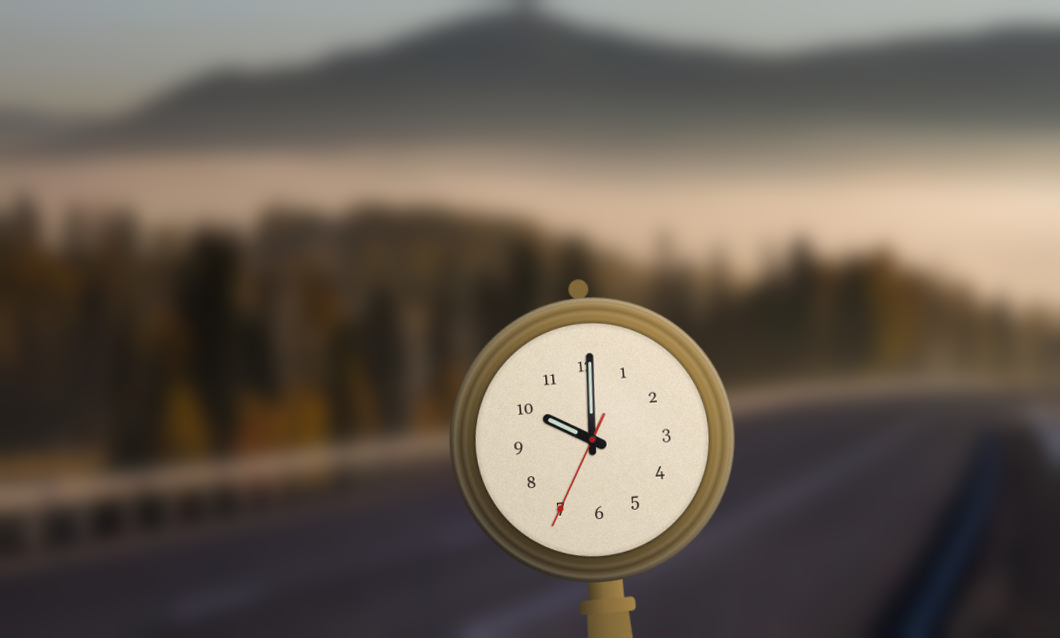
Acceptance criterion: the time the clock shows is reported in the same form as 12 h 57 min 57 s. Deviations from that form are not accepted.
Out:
10 h 00 min 35 s
